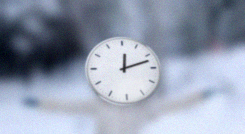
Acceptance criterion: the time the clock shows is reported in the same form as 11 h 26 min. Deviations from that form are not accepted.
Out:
12 h 12 min
